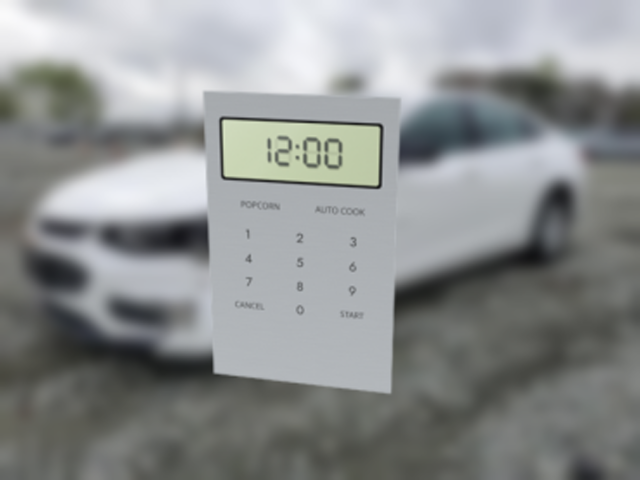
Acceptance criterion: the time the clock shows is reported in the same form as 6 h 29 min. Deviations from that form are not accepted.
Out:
12 h 00 min
